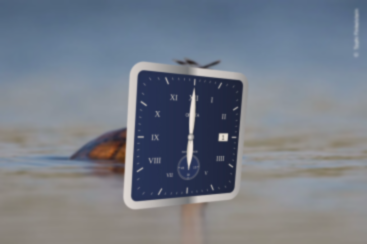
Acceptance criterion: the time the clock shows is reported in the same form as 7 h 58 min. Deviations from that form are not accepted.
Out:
6 h 00 min
